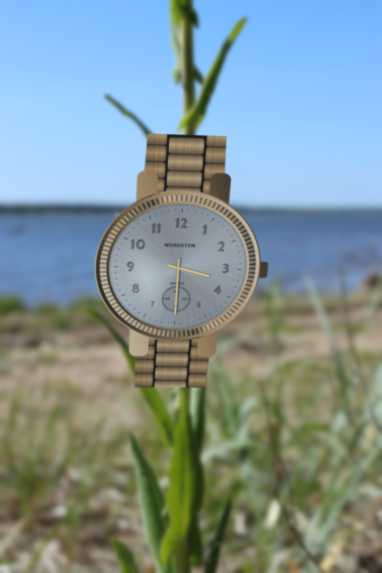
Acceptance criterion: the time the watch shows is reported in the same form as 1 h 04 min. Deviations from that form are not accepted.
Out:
3 h 30 min
